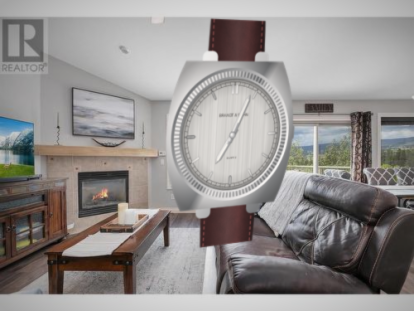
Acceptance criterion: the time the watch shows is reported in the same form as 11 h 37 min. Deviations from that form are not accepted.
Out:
7 h 04 min
